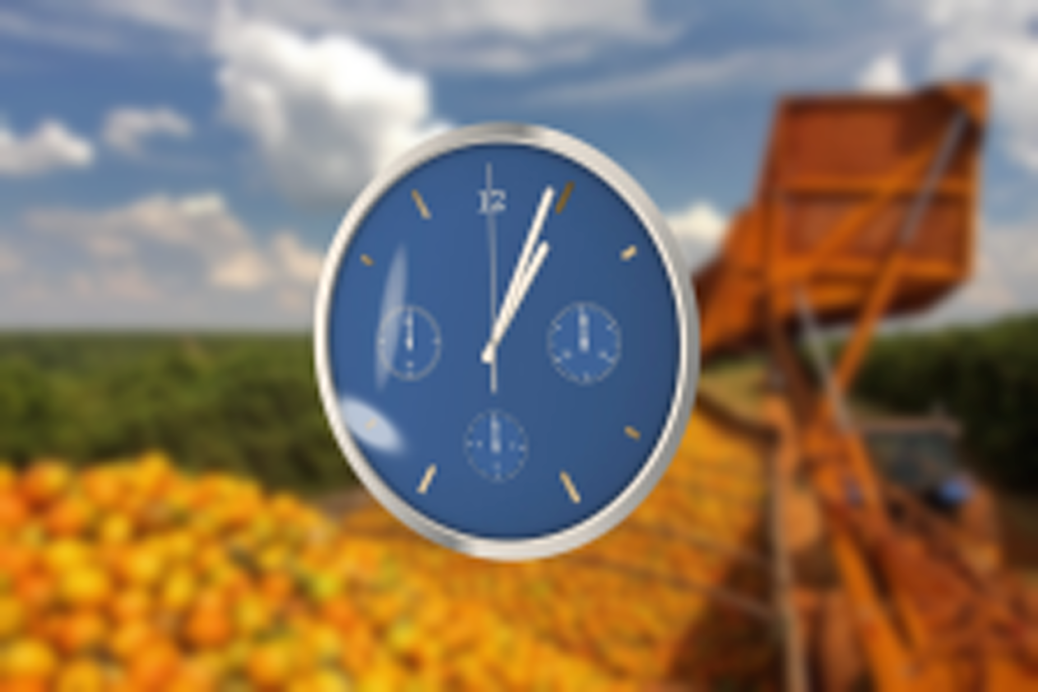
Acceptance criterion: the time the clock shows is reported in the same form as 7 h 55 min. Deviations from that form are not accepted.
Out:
1 h 04 min
